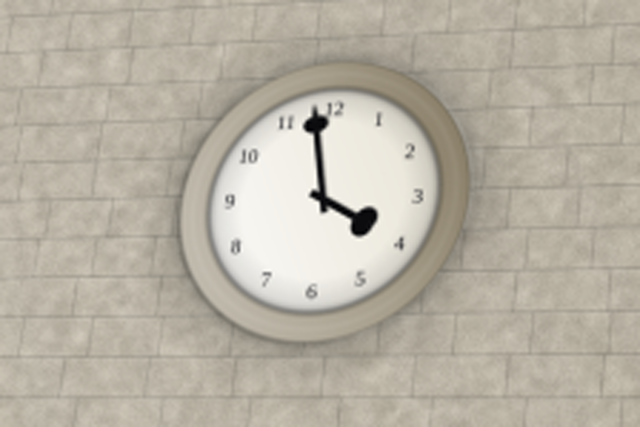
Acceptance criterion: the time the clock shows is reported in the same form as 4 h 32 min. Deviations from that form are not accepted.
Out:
3 h 58 min
